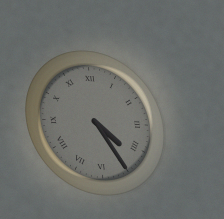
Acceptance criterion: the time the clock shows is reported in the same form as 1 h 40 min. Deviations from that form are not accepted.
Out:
4 h 25 min
